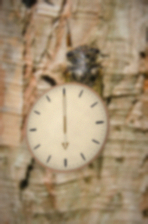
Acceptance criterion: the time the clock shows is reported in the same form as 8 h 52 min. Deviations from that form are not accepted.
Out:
6 h 00 min
